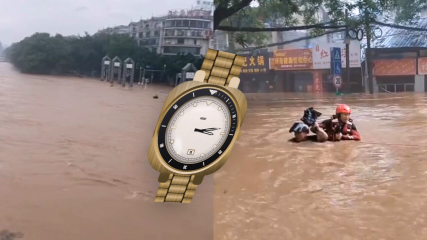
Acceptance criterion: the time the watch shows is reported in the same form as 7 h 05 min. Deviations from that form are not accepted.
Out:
3 h 13 min
